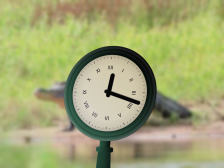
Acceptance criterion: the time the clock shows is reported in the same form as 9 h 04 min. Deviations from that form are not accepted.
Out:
12 h 18 min
